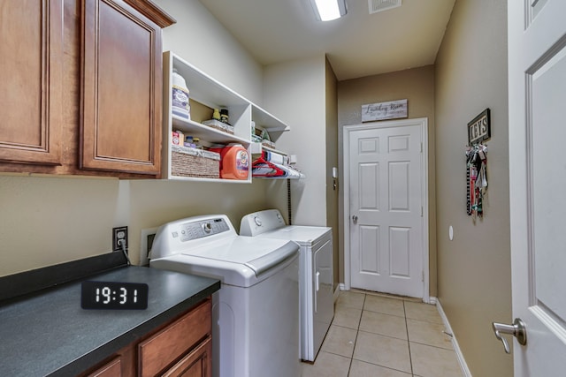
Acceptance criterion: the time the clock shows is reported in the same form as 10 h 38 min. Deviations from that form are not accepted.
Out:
19 h 31 min
